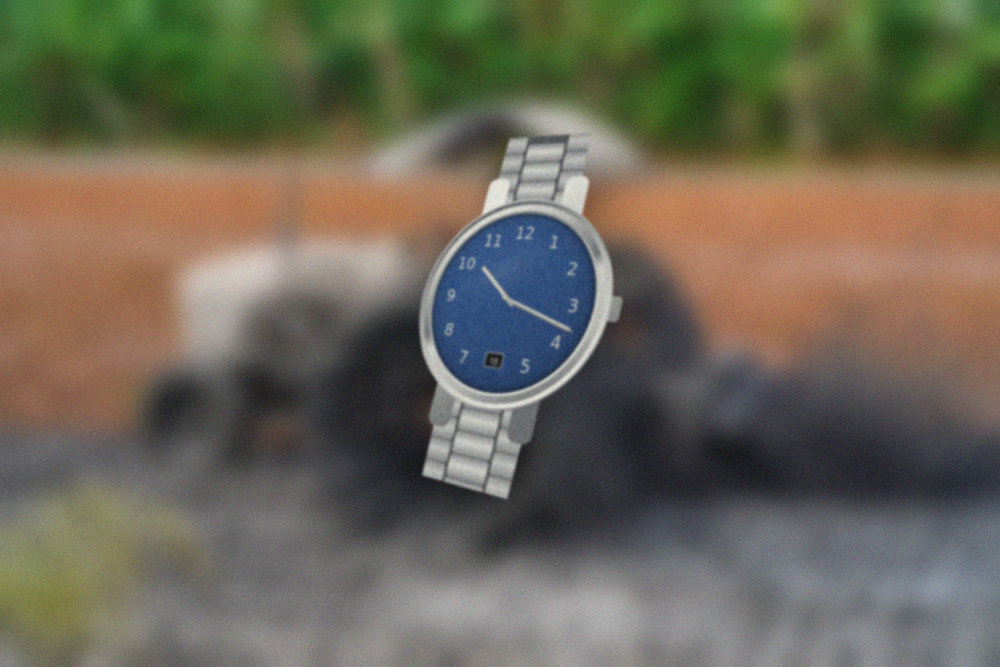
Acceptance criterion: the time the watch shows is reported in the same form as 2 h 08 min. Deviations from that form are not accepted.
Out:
10 h 18 min
